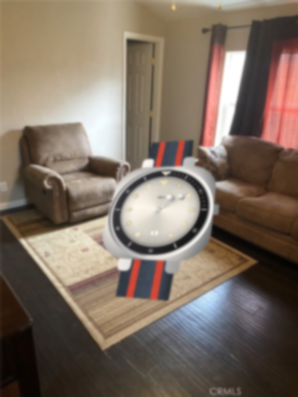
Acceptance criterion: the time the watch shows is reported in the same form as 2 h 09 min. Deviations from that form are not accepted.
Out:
1 h 09 min
